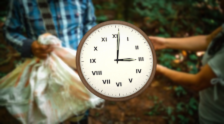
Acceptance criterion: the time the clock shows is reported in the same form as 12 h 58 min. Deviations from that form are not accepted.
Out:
3 h 01 min
